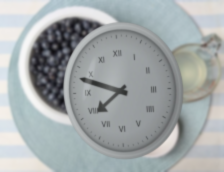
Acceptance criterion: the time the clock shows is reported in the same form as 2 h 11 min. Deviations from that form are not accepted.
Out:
7 h 48 min
